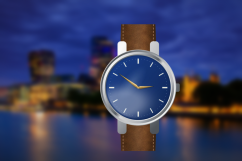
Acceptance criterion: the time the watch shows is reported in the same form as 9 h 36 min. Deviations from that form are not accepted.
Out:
2 h 51 min
